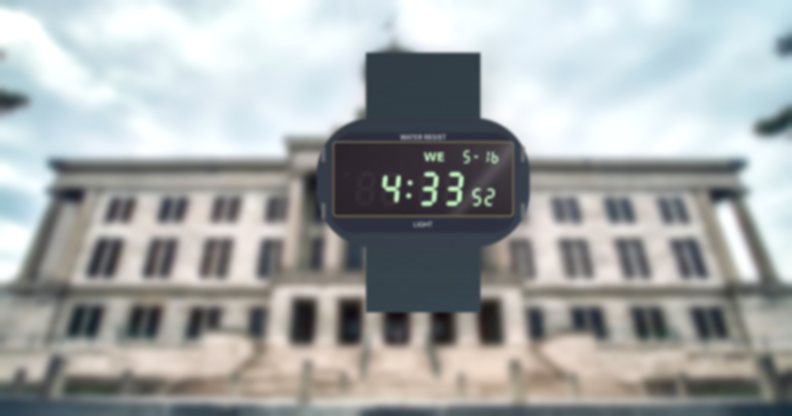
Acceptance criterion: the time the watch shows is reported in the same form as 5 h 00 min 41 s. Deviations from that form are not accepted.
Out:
4 h 33 min 52 s
